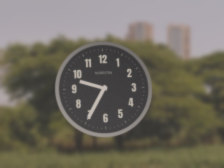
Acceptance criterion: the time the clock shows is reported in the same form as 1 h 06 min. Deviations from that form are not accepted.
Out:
9 h 35 min
